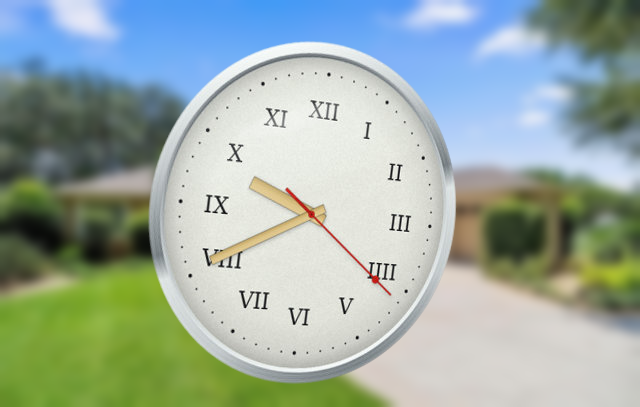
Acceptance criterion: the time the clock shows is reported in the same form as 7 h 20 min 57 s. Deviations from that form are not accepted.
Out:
9 h 40 min 21 s
